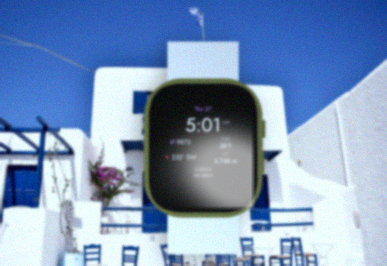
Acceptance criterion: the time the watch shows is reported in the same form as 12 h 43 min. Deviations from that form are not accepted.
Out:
5 h 01 min
